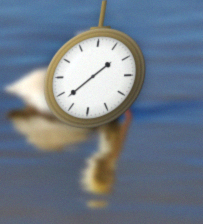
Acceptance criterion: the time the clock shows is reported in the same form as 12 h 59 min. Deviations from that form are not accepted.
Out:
1 h 38 min
